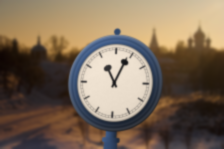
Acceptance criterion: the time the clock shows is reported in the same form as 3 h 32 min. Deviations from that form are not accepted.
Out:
11 h 04 min
